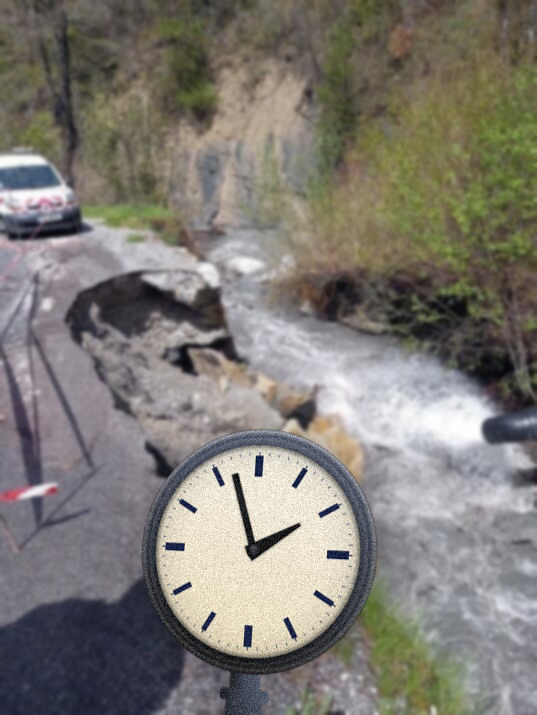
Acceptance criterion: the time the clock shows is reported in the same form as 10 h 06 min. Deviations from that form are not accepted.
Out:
1 h 57 min
